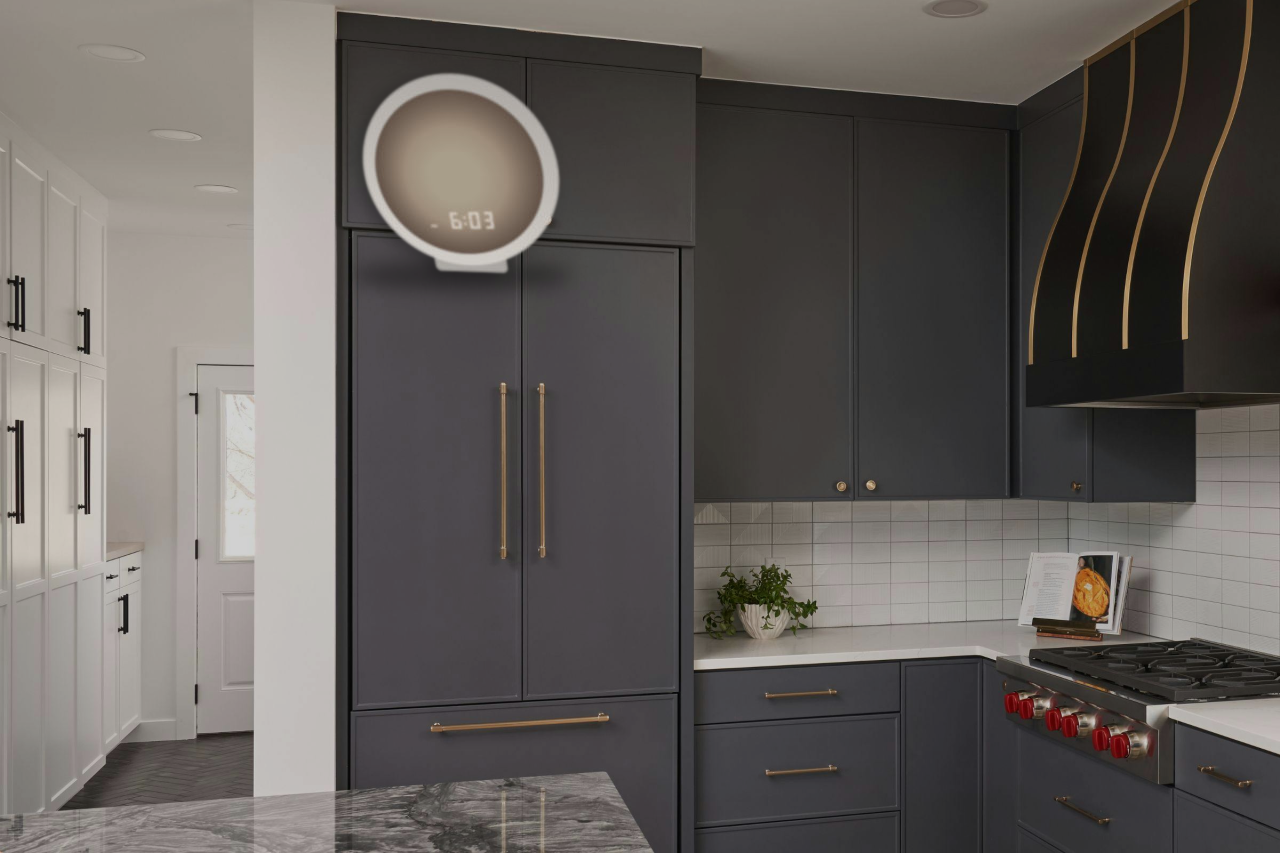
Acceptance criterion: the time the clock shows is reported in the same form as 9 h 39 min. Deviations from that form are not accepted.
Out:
6 h 03 min
